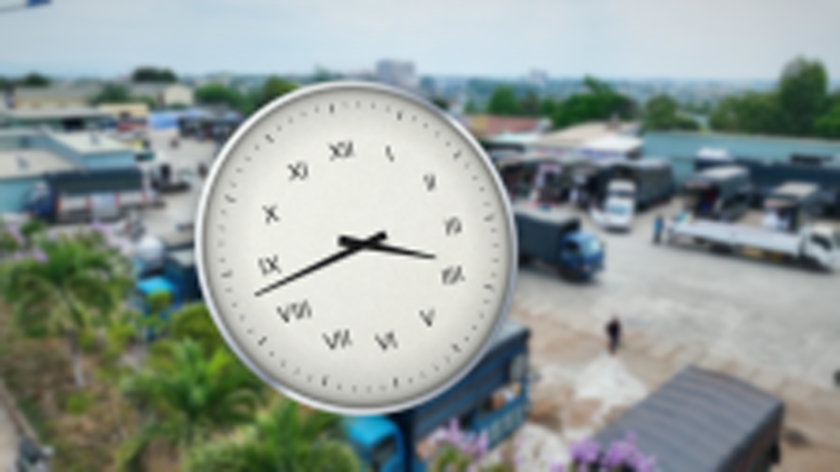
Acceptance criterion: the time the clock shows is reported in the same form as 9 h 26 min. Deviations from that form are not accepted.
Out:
3 h 43 min
